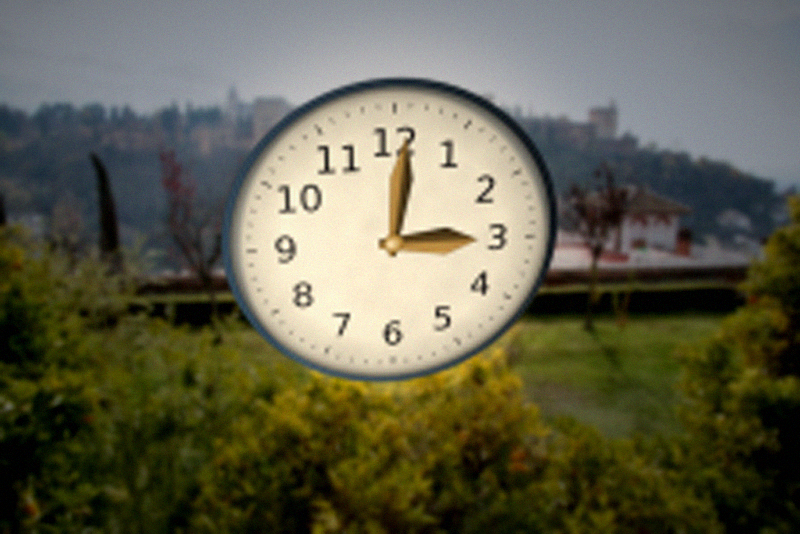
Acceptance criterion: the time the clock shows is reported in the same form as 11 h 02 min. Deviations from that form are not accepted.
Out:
3 h 01 min
